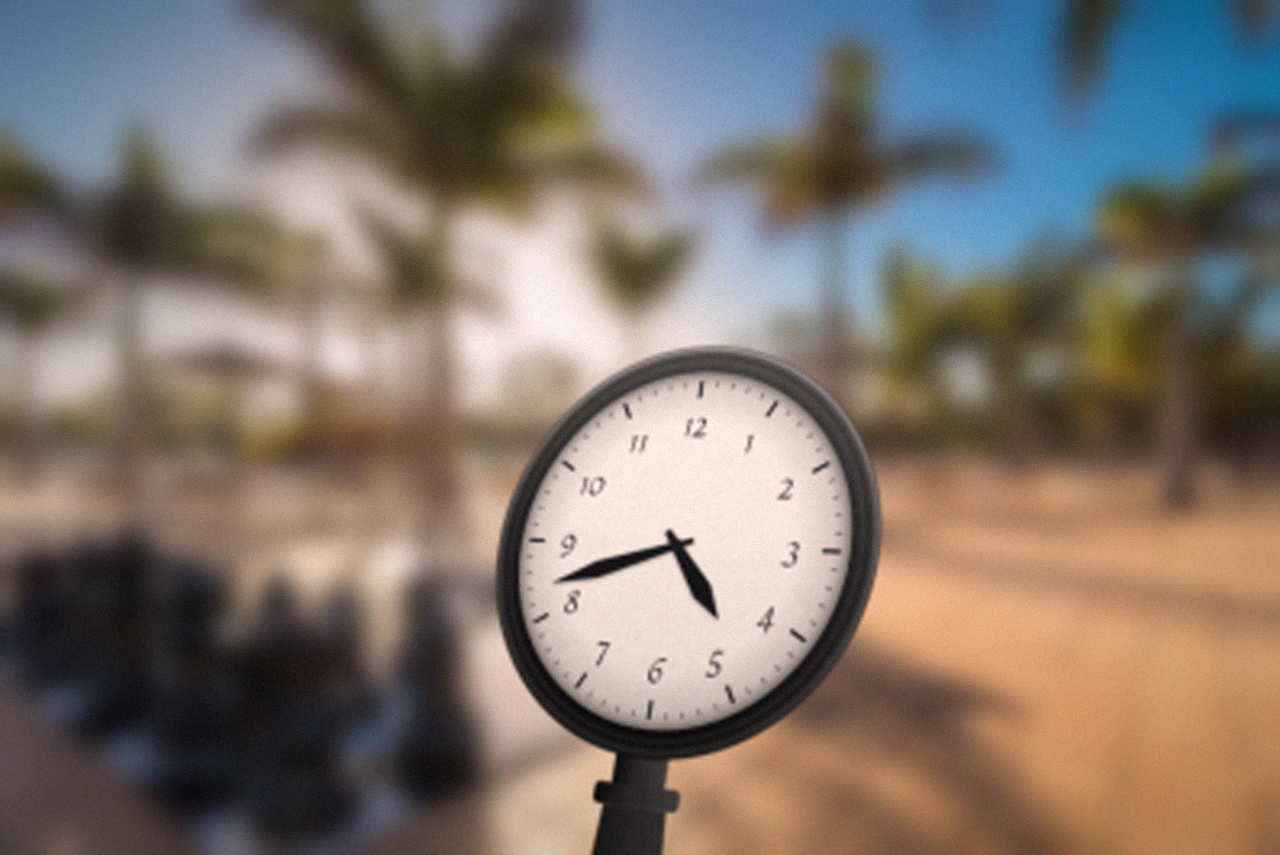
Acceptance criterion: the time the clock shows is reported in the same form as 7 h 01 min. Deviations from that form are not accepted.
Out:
4 h 42 min
